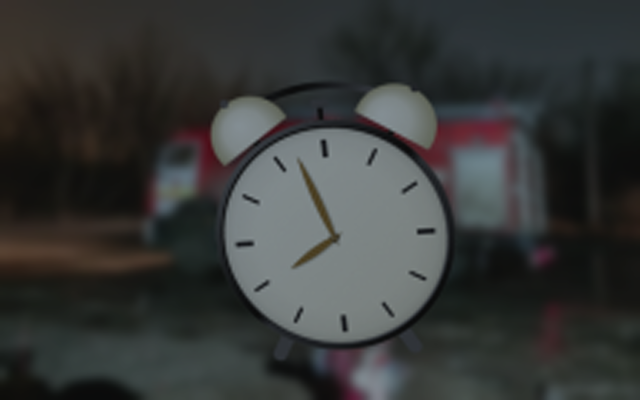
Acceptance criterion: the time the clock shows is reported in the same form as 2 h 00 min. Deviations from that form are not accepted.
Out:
7 h 57 min
